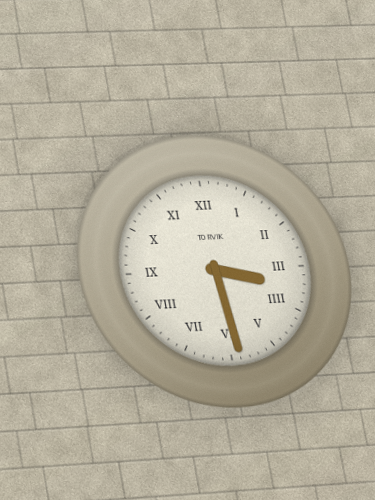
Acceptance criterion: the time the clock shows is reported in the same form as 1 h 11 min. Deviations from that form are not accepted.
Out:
3 h 29 min
